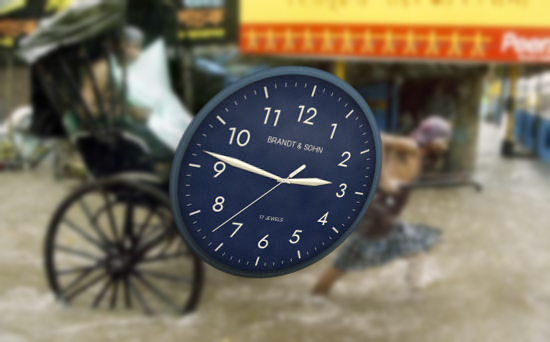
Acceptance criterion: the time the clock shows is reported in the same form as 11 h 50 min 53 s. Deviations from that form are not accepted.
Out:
2 h 46 min 37 s
